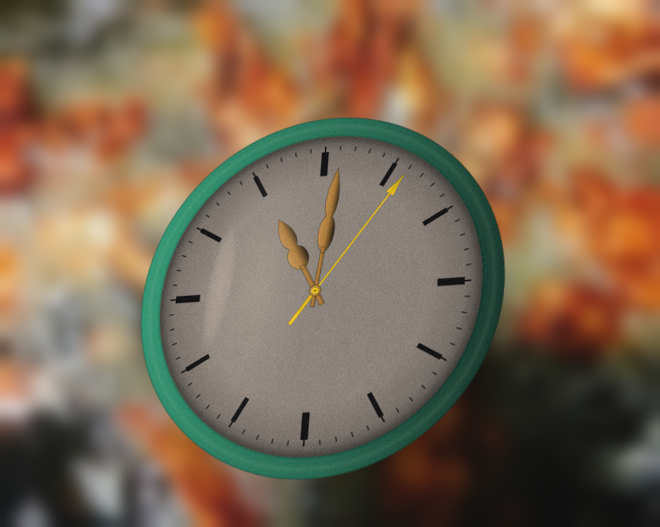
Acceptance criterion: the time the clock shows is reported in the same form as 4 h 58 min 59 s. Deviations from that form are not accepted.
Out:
11 h 01 min 06 s
